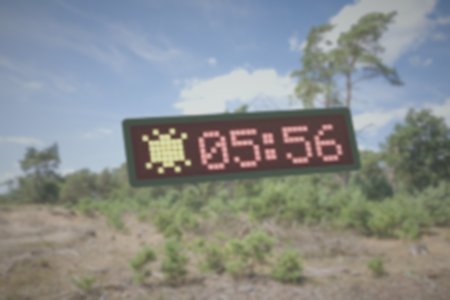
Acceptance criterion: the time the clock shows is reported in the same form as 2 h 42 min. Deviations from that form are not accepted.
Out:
5 h 56 min
